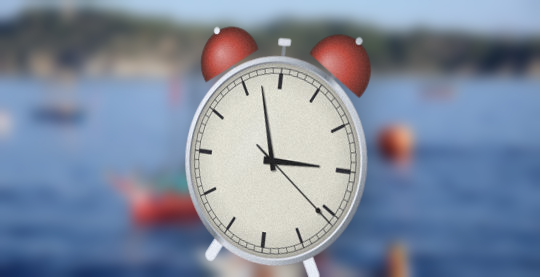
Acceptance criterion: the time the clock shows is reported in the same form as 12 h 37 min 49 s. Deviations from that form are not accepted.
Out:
2 h 57 min 21 s
